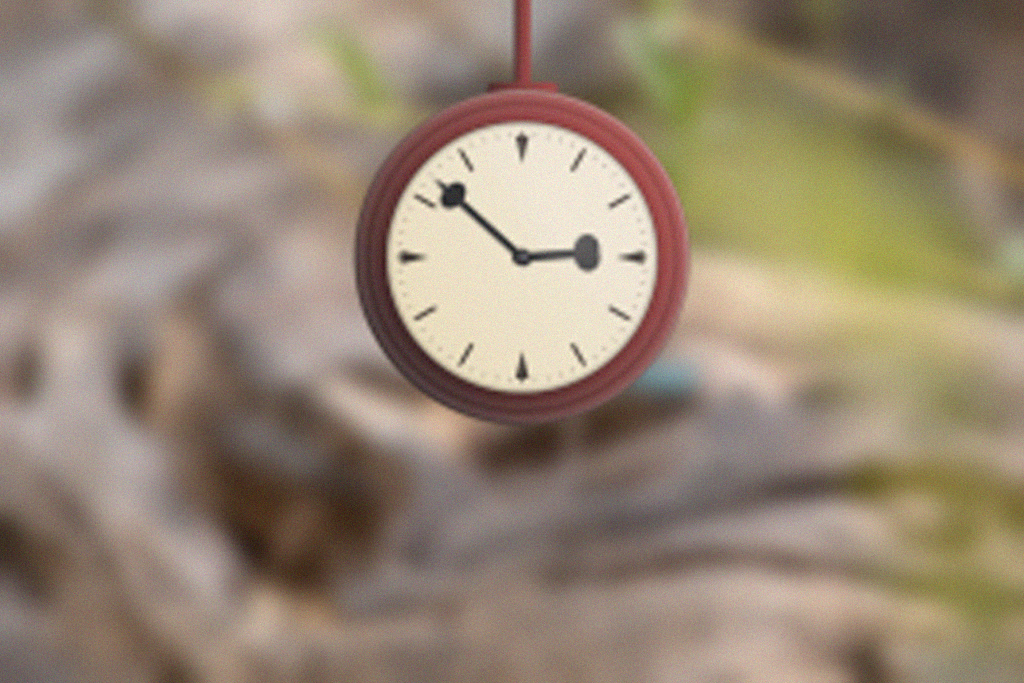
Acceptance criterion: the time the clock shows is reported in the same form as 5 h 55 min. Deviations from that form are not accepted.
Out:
2 h 52 min
